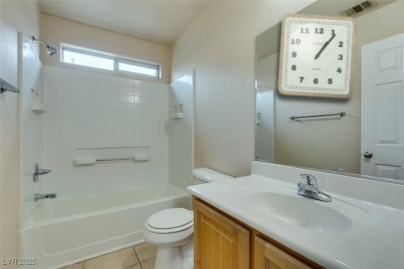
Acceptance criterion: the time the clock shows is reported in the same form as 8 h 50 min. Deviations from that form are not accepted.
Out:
1 h 06 min
